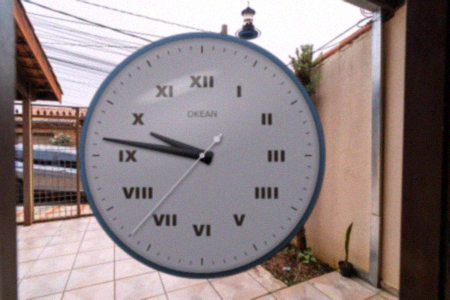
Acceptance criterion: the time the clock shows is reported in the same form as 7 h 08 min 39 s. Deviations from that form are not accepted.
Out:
9 h 46 min 37 s
